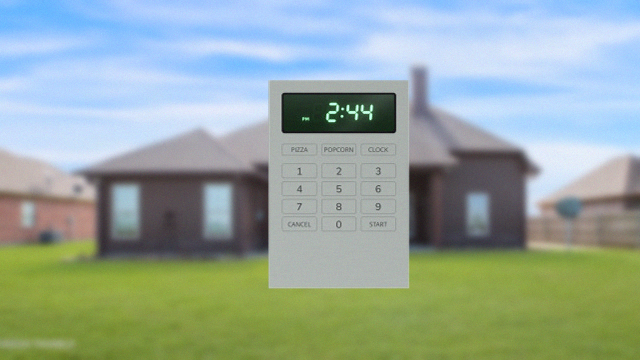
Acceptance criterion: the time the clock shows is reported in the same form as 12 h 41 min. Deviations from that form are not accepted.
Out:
2 h 44 min
